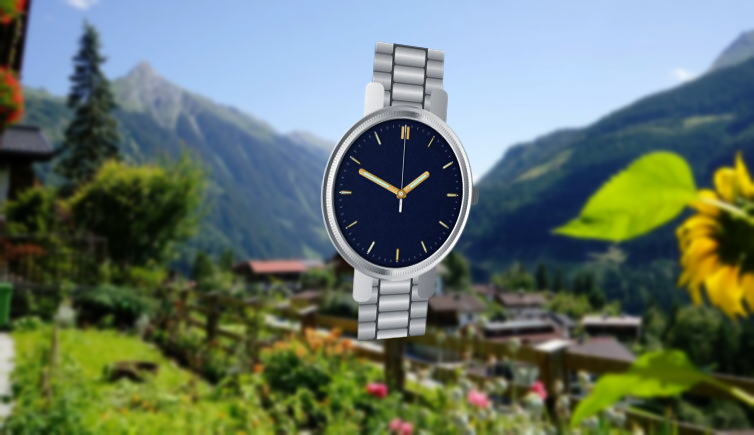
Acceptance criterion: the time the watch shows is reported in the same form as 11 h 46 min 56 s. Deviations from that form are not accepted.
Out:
1 h 49 min 00 s
